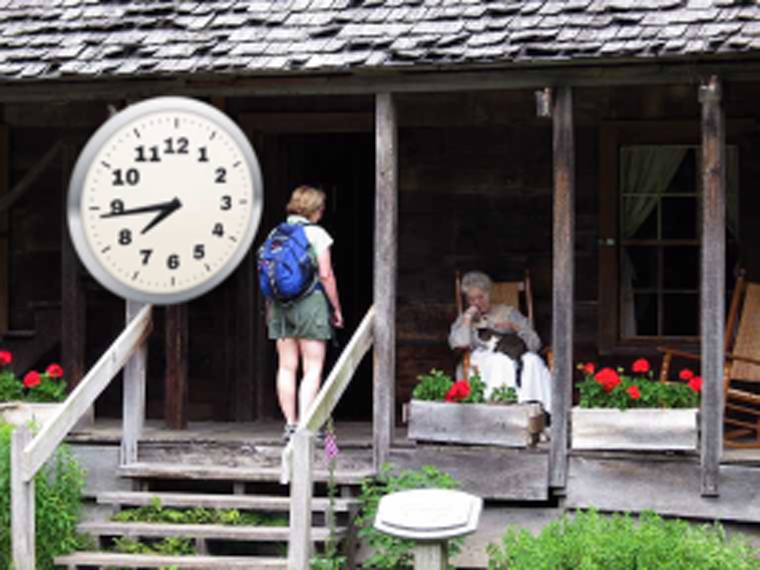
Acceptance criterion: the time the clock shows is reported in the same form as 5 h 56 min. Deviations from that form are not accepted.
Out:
7 h 44 min
